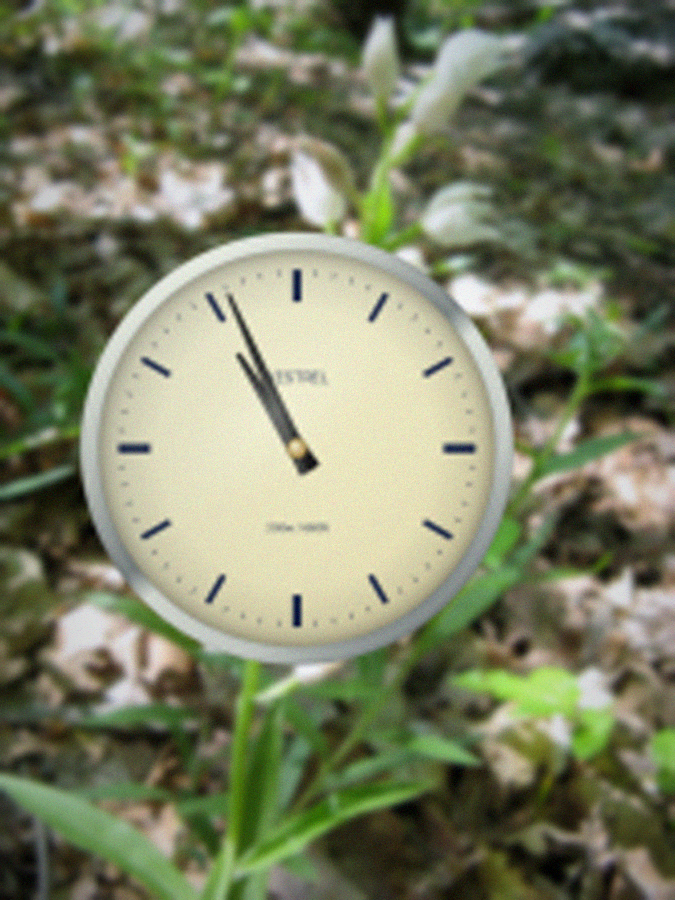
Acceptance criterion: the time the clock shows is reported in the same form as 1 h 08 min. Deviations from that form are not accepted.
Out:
10 h 56 min
